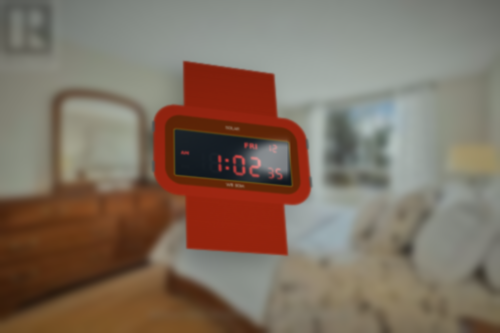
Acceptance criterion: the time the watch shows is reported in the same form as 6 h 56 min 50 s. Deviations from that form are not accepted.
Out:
1 h 02 min 35 s
